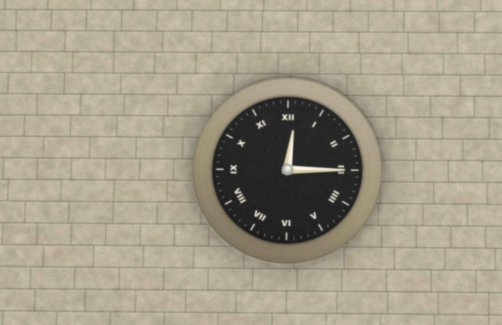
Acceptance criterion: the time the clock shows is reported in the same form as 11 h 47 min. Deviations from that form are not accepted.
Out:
12 h 15 min
